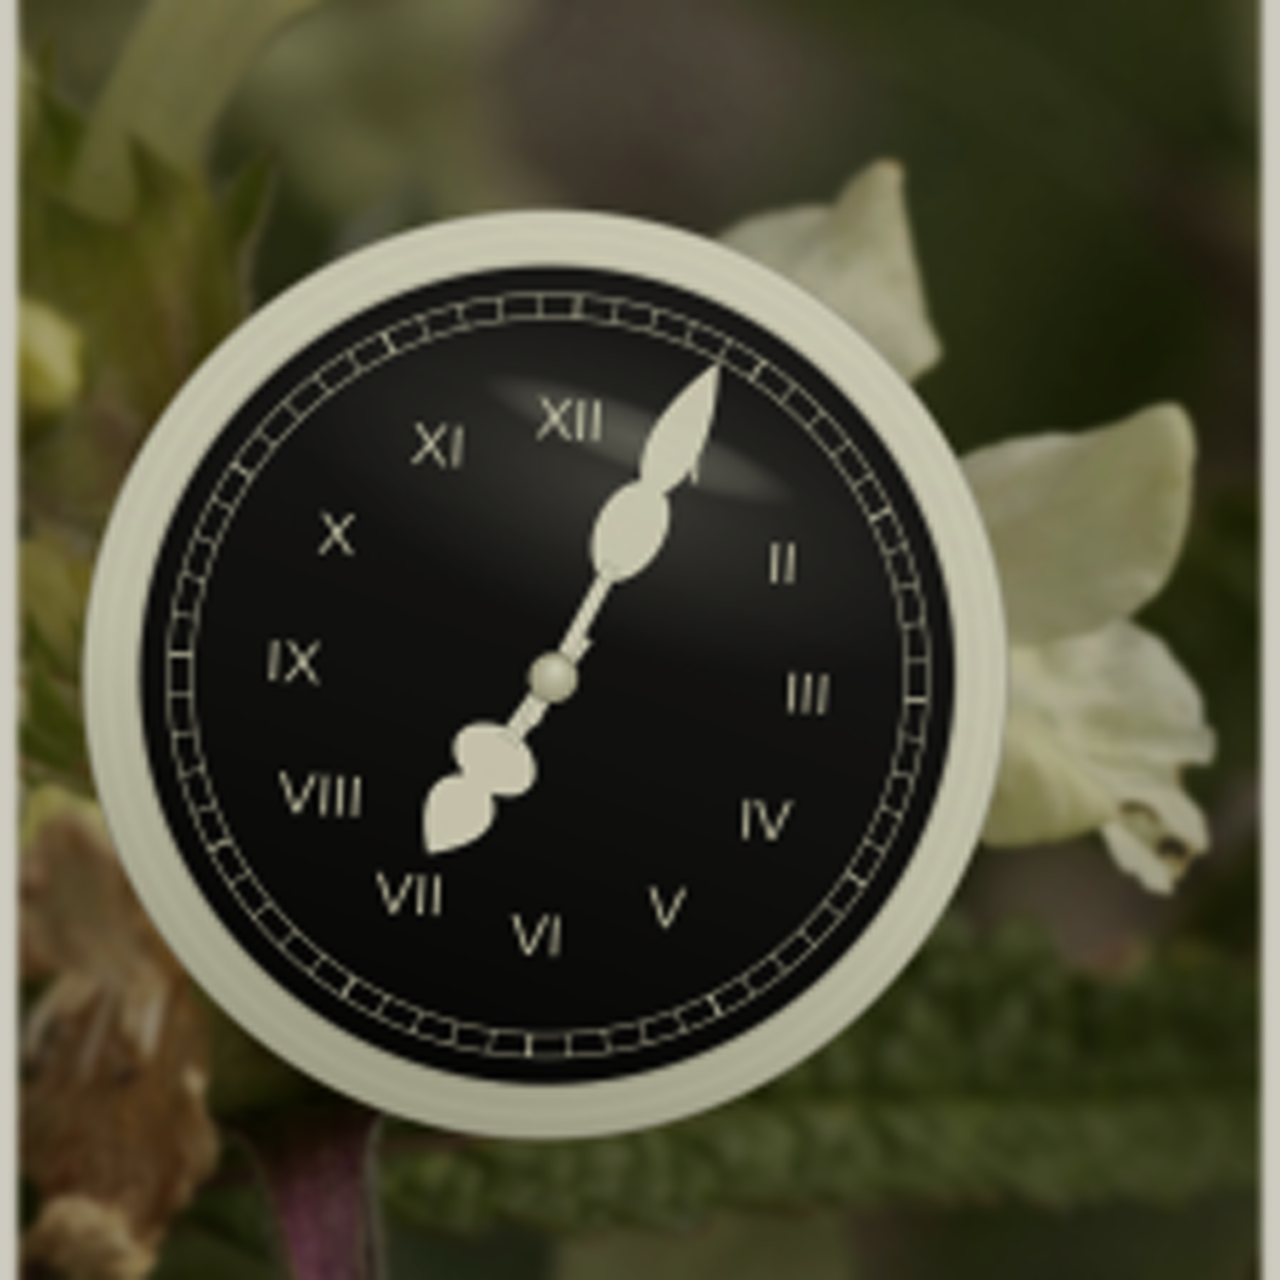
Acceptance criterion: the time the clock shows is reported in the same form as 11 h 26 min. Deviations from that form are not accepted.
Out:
7 h 04 min
